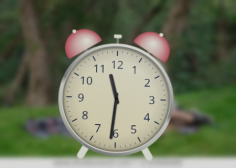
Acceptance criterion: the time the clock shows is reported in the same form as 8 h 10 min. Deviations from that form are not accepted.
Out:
11 h 31 min
